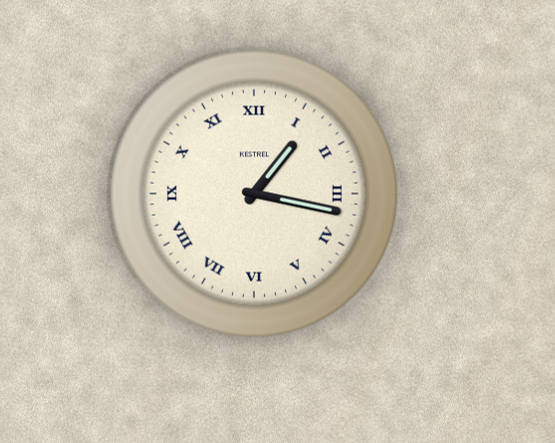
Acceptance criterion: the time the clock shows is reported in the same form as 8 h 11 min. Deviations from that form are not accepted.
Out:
1 h 17 min
